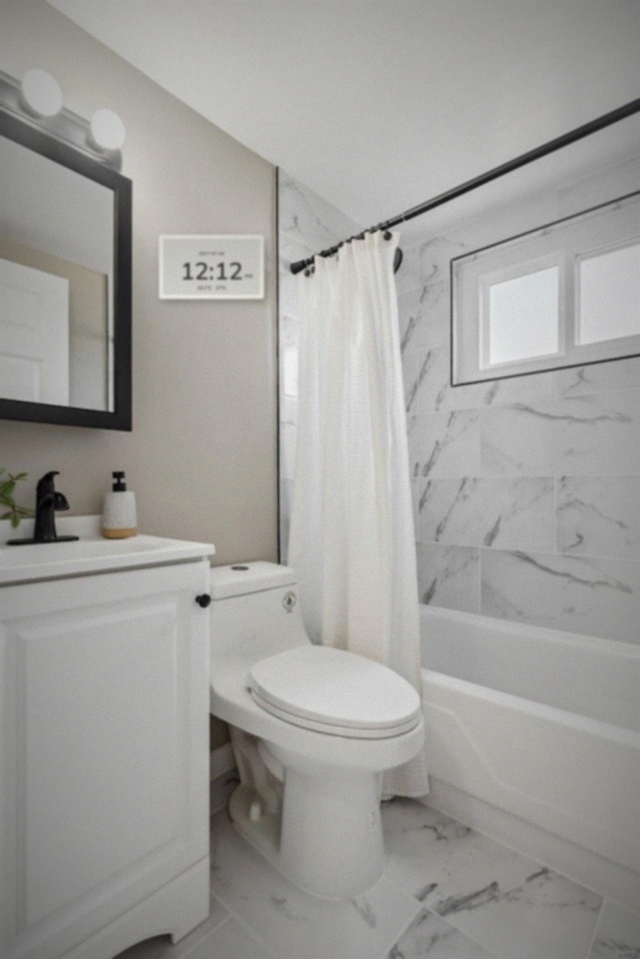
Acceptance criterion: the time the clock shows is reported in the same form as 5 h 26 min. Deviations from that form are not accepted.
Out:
12 h 12 min
